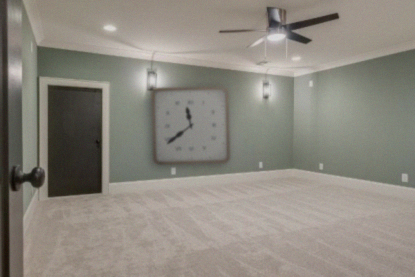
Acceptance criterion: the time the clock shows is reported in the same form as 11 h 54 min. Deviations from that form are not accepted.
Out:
11 h 39 min
